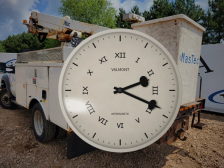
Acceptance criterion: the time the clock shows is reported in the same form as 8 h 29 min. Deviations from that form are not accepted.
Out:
2 h 19 min
